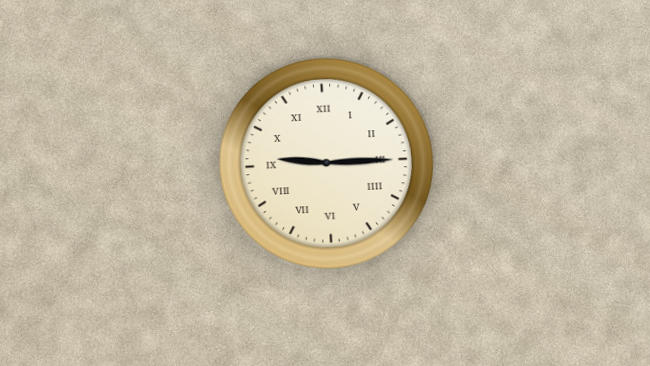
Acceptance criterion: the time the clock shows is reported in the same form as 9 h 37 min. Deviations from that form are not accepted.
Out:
9 h 15 min
